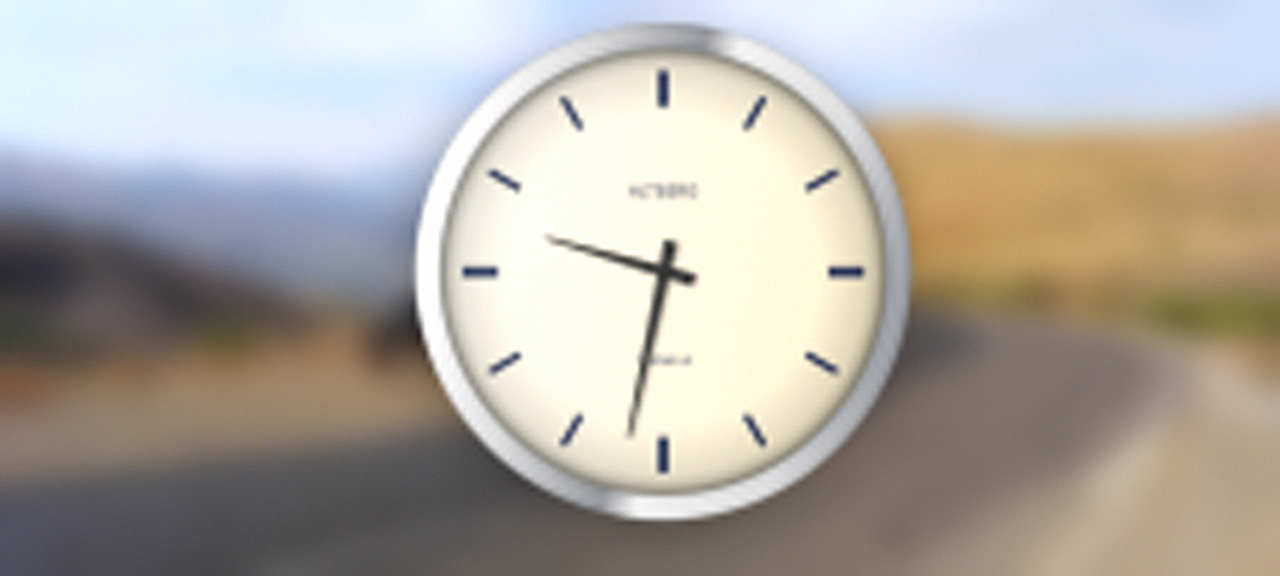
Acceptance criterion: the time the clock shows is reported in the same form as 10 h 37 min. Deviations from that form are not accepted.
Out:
9 h 32 min
